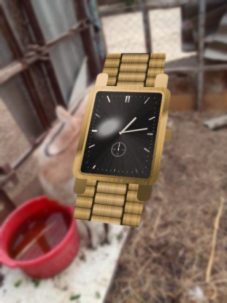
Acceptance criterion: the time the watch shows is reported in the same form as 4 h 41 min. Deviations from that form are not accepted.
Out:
1 h 13 min
